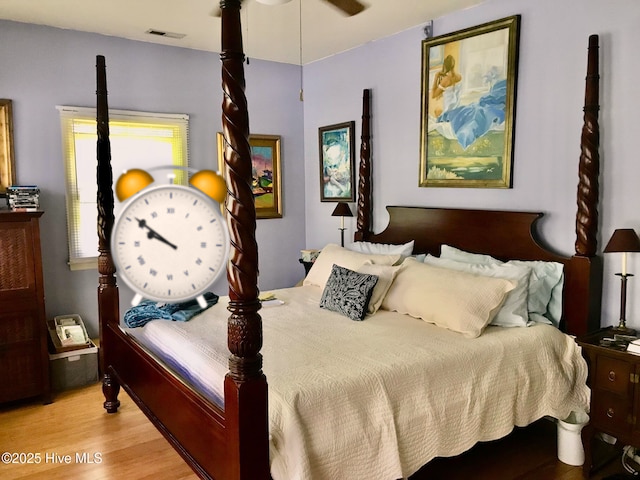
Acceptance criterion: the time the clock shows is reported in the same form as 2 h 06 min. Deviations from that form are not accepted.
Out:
9 h 51 min
